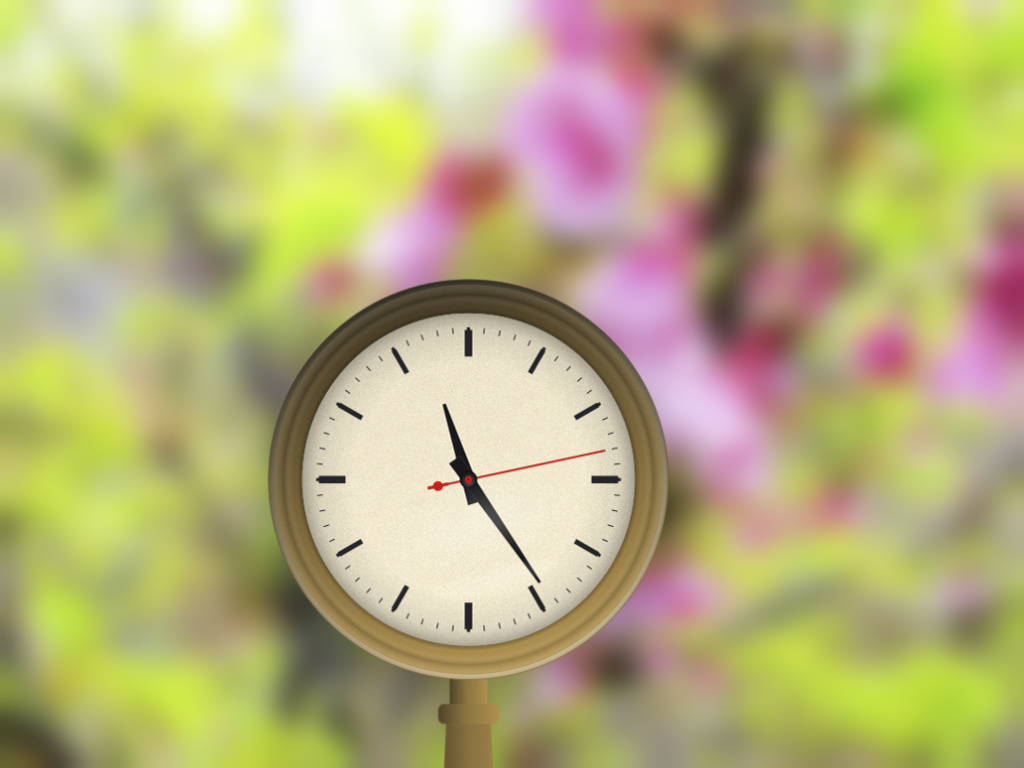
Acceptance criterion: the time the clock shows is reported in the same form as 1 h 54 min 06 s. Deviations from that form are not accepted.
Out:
11 h 24 min 13 s
